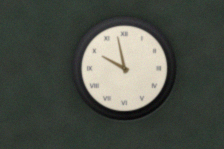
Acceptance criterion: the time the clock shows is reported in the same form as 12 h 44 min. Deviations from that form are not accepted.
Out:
9 h 58 min
